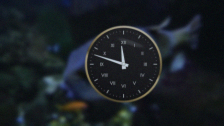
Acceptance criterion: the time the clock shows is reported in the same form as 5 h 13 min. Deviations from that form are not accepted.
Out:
11 h 48 min
